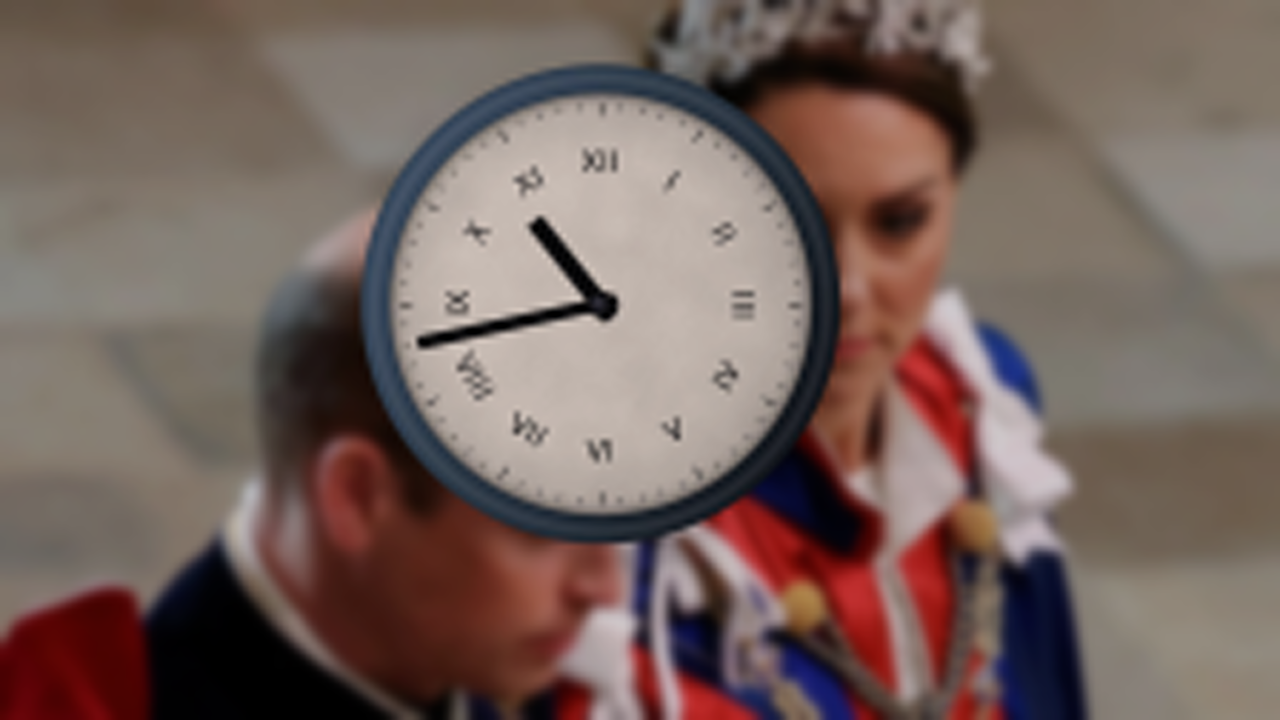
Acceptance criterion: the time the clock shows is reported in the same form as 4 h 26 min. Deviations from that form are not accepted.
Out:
10 h 43 min
